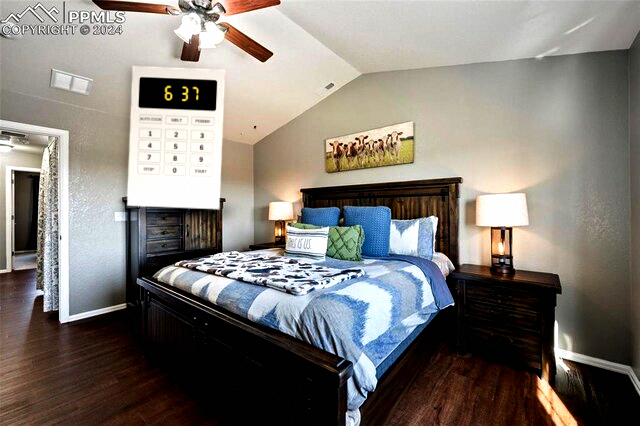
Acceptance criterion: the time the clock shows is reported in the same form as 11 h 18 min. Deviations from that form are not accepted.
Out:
6 h 37 min
